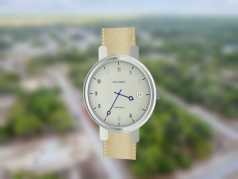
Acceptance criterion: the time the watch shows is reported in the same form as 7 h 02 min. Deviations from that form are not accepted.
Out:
3 h 35 min
